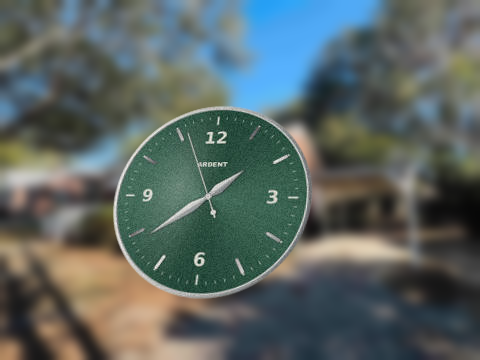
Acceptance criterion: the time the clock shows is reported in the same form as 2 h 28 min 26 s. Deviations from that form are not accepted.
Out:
1 h 38 min 56 s
